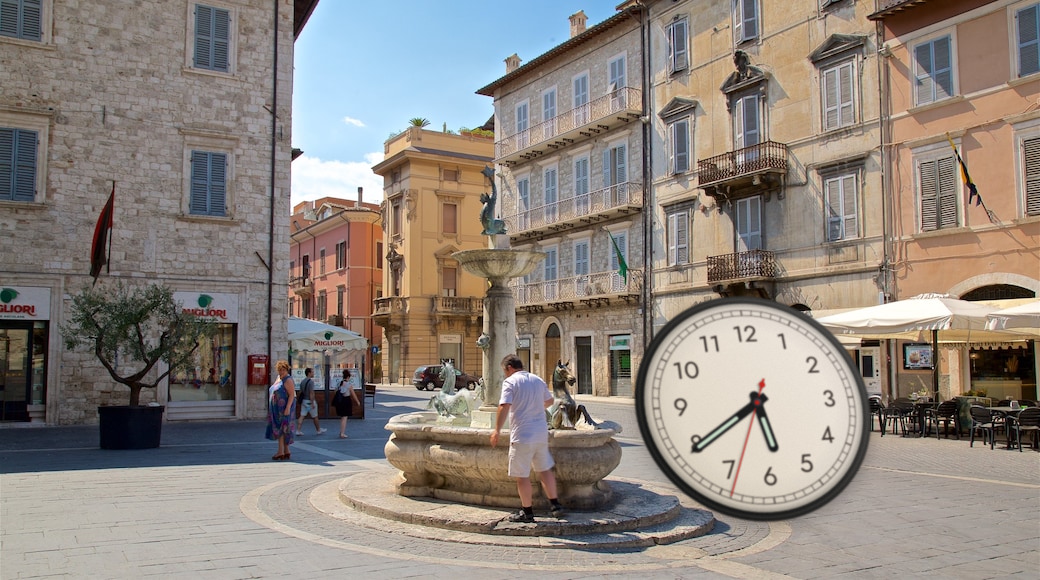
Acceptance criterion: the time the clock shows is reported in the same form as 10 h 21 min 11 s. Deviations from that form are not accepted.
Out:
5 h 39 min 34 s
